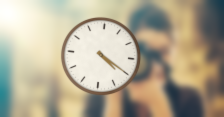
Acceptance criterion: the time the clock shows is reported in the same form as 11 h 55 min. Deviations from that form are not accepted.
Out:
4 h 20 min
